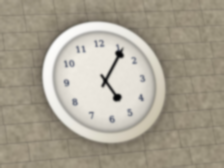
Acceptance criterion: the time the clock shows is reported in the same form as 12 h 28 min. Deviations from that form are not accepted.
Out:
5 h 06 min
